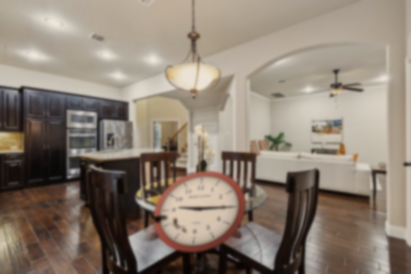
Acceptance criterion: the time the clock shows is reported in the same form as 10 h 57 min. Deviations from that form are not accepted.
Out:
9 h 15 min
